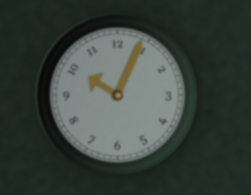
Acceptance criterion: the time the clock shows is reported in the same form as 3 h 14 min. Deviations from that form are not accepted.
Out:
10 h 04 min
